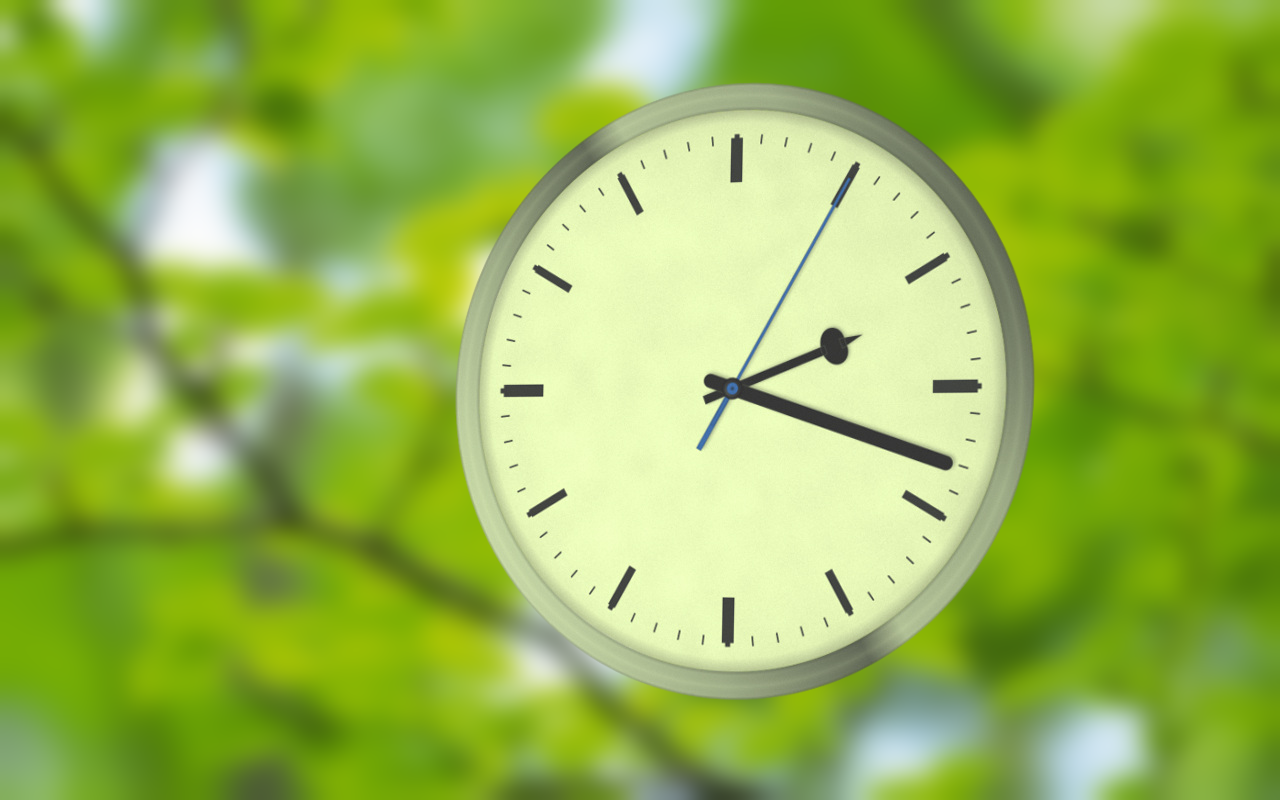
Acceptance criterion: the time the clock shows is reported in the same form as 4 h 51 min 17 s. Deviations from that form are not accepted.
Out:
2 h 18 min 05 s
